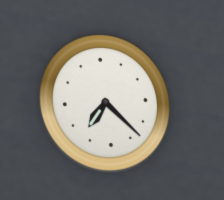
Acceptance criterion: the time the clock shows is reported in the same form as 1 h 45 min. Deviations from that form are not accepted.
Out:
7 h 23 min
